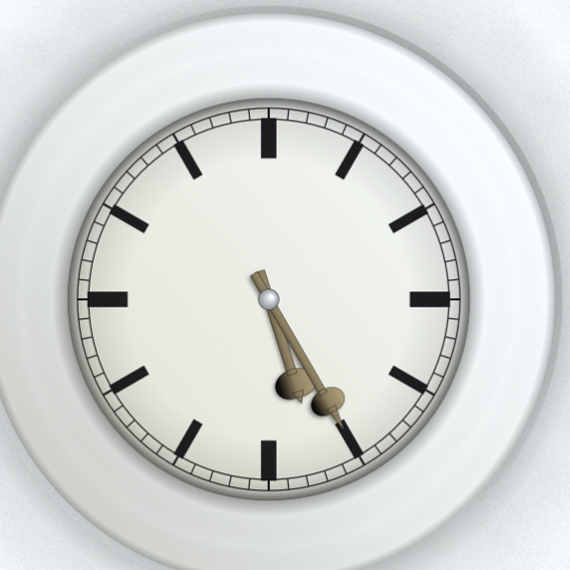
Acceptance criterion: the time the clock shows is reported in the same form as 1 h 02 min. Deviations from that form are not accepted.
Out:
5 h 25 min
